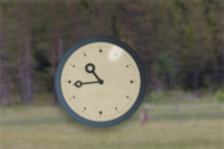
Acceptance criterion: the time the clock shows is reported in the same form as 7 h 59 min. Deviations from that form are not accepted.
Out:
10 h 44 min
